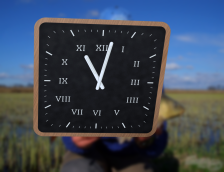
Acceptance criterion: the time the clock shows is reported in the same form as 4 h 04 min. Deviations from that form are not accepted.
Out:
11 h 02 min
